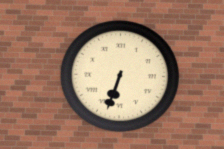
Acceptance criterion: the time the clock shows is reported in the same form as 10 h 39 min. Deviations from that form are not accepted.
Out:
6 h 33 min
